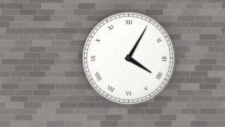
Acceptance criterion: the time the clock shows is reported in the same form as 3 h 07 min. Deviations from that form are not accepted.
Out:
4 h 05 min
